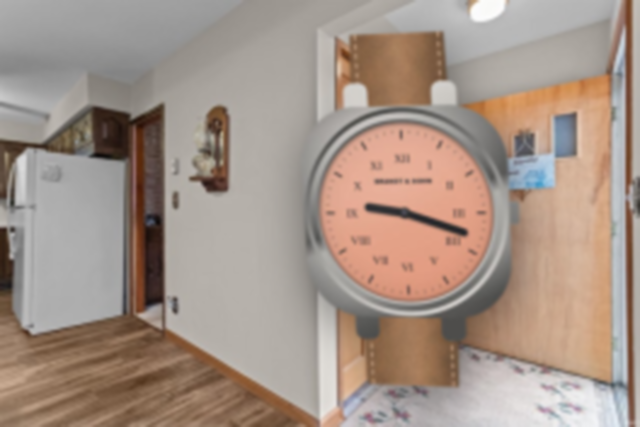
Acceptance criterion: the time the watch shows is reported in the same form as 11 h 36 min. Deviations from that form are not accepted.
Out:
9 h 18 min
